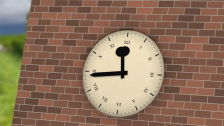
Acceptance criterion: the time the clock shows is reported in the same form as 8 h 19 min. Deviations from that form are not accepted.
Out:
11 h 44 min
